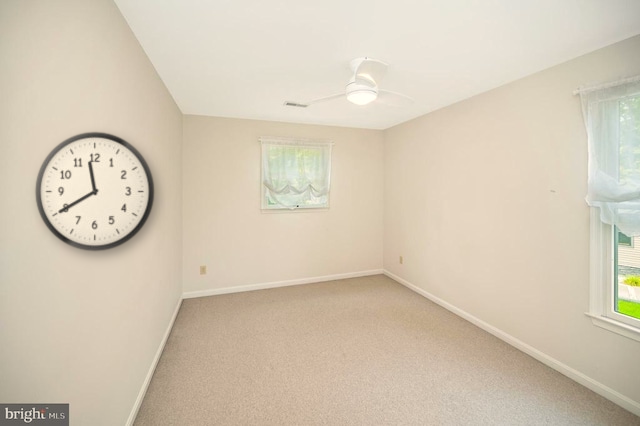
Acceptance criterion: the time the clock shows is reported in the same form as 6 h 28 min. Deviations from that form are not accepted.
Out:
11 h 40 min
